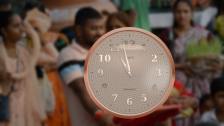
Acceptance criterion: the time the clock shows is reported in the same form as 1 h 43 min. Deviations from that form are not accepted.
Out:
10 h 58 min
